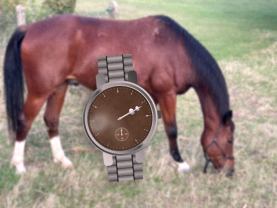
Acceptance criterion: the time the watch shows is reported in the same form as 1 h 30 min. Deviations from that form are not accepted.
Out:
2 h 11 min
